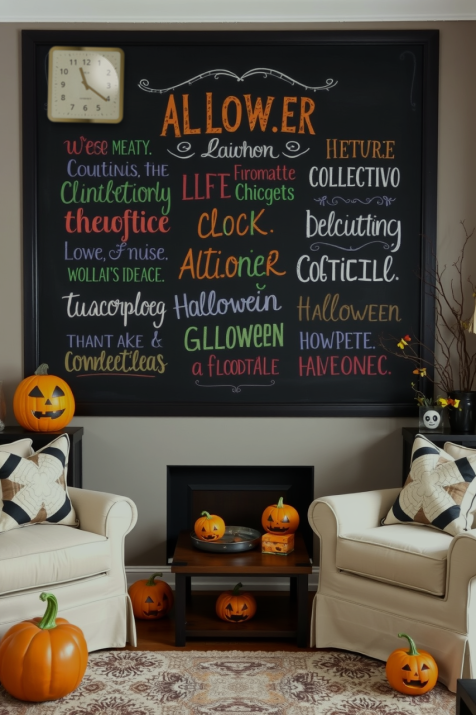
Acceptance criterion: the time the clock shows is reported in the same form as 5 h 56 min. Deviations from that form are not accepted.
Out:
11 h 21 min
